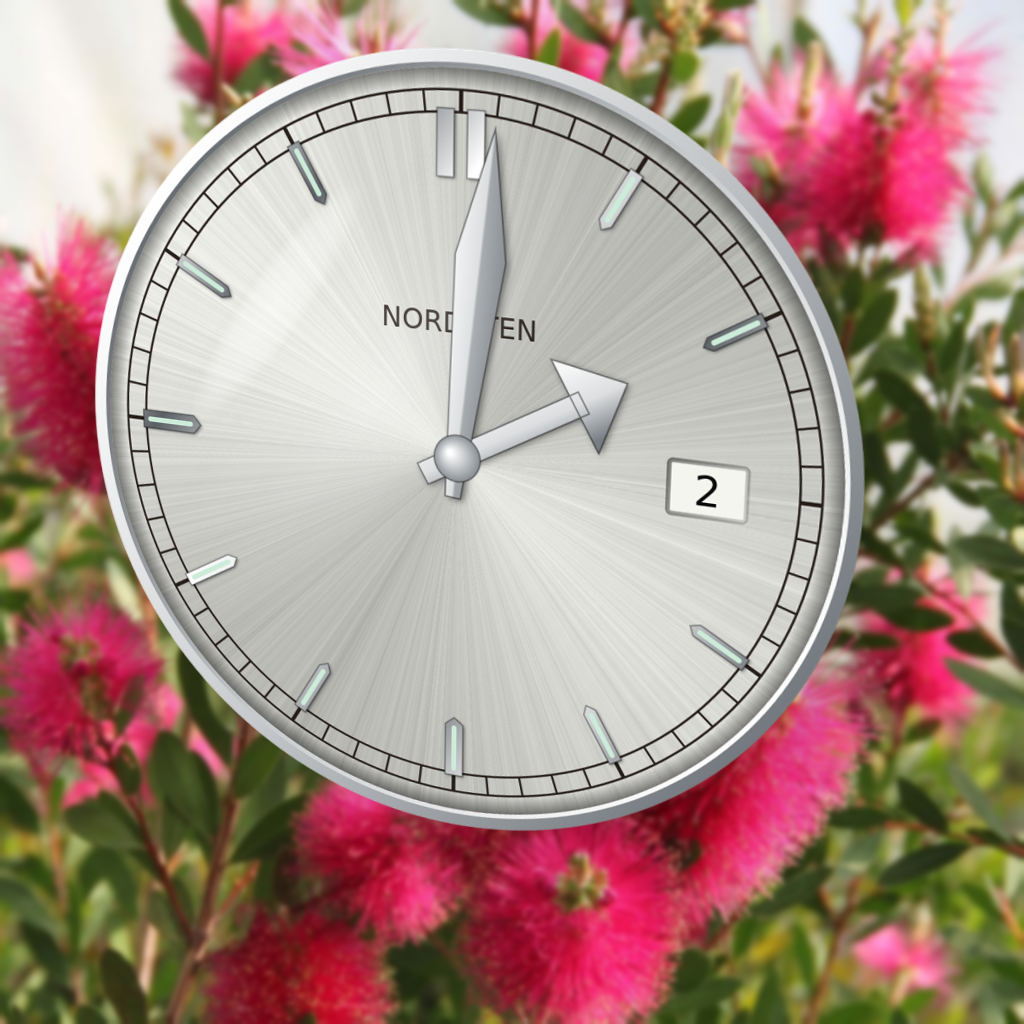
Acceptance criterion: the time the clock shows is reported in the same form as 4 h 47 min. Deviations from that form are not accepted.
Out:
2 h 01 min
